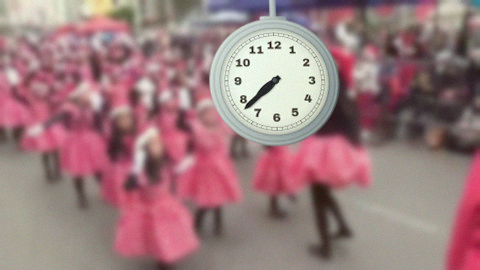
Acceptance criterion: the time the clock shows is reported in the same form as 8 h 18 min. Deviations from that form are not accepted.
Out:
7 h 38 min
